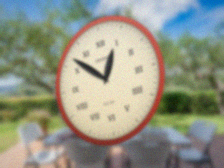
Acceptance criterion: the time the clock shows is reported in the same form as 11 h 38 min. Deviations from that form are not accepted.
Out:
12 h 52 min
